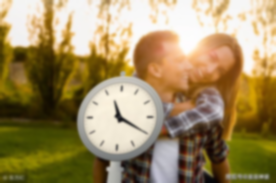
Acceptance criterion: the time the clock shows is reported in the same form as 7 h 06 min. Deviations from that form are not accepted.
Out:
11 h 20 min
